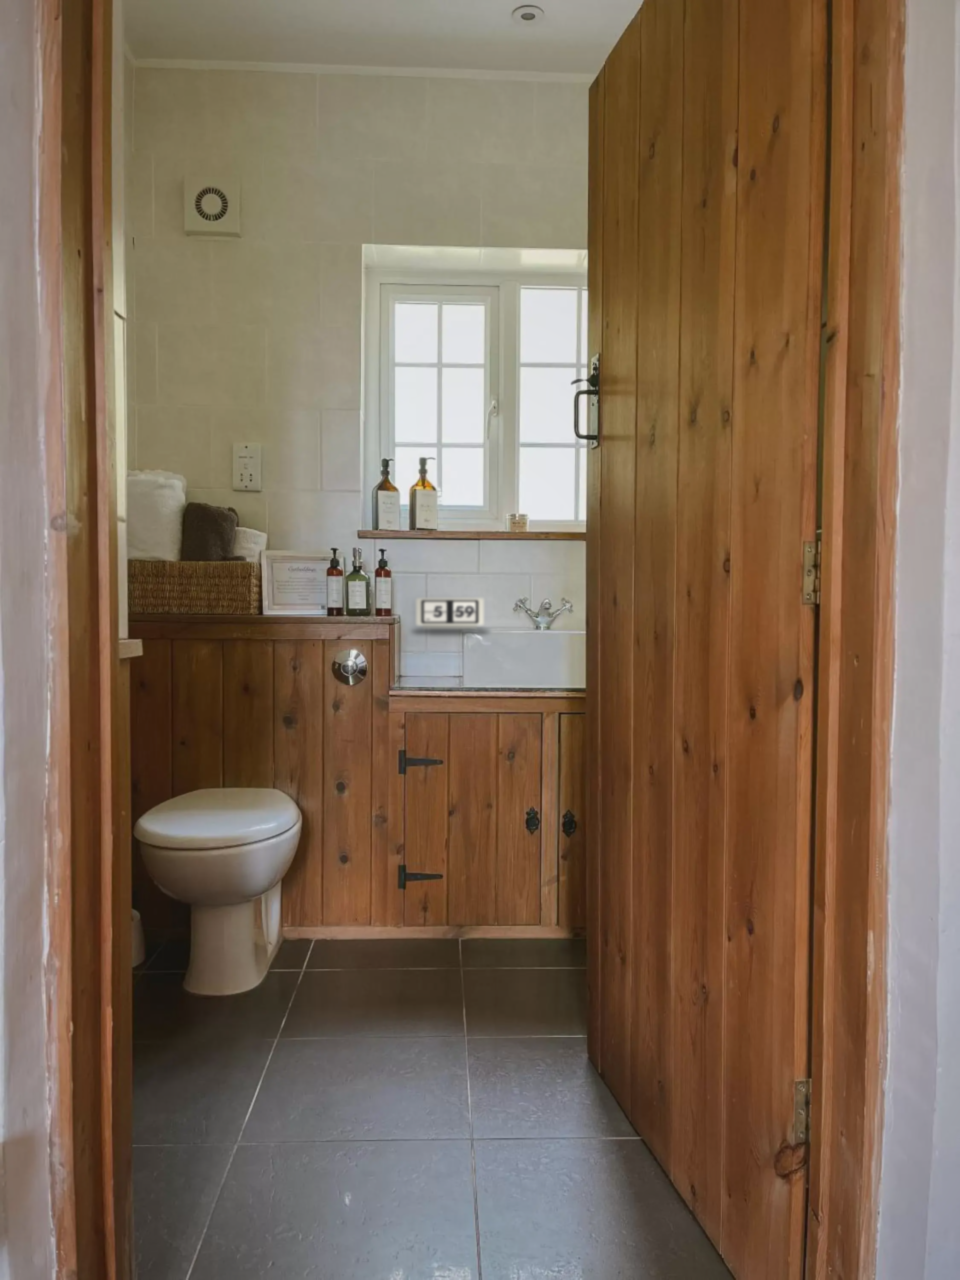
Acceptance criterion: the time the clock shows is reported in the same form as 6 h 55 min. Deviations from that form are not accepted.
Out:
5 h 59 min
